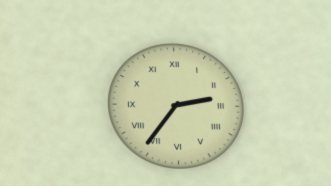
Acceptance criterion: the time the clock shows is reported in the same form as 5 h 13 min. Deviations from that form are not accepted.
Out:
2 h 36 min
